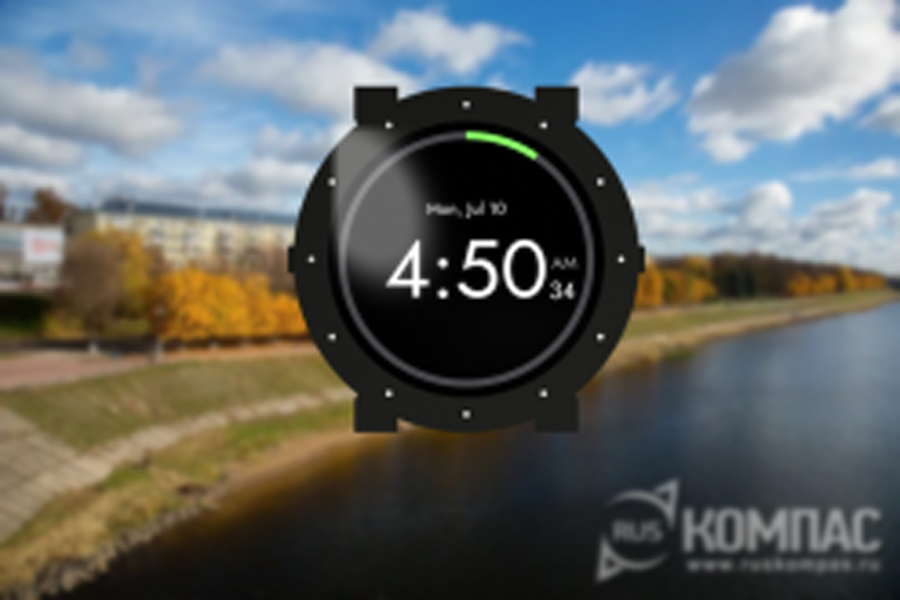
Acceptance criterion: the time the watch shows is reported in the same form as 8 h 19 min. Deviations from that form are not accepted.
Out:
4 h 50 min
